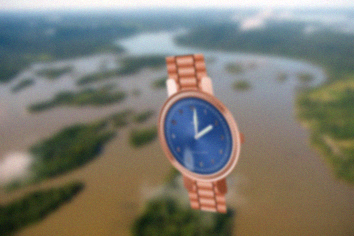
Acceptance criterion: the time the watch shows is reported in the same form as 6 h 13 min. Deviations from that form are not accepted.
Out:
2 h 01 min
